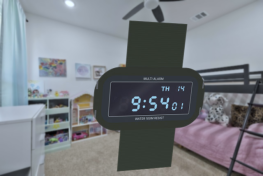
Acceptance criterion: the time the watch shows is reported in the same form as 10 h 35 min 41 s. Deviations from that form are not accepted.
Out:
9 h 54 min 01 s
